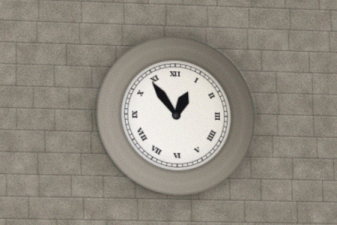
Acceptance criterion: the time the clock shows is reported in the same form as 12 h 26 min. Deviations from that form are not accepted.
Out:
12 h 54 min
